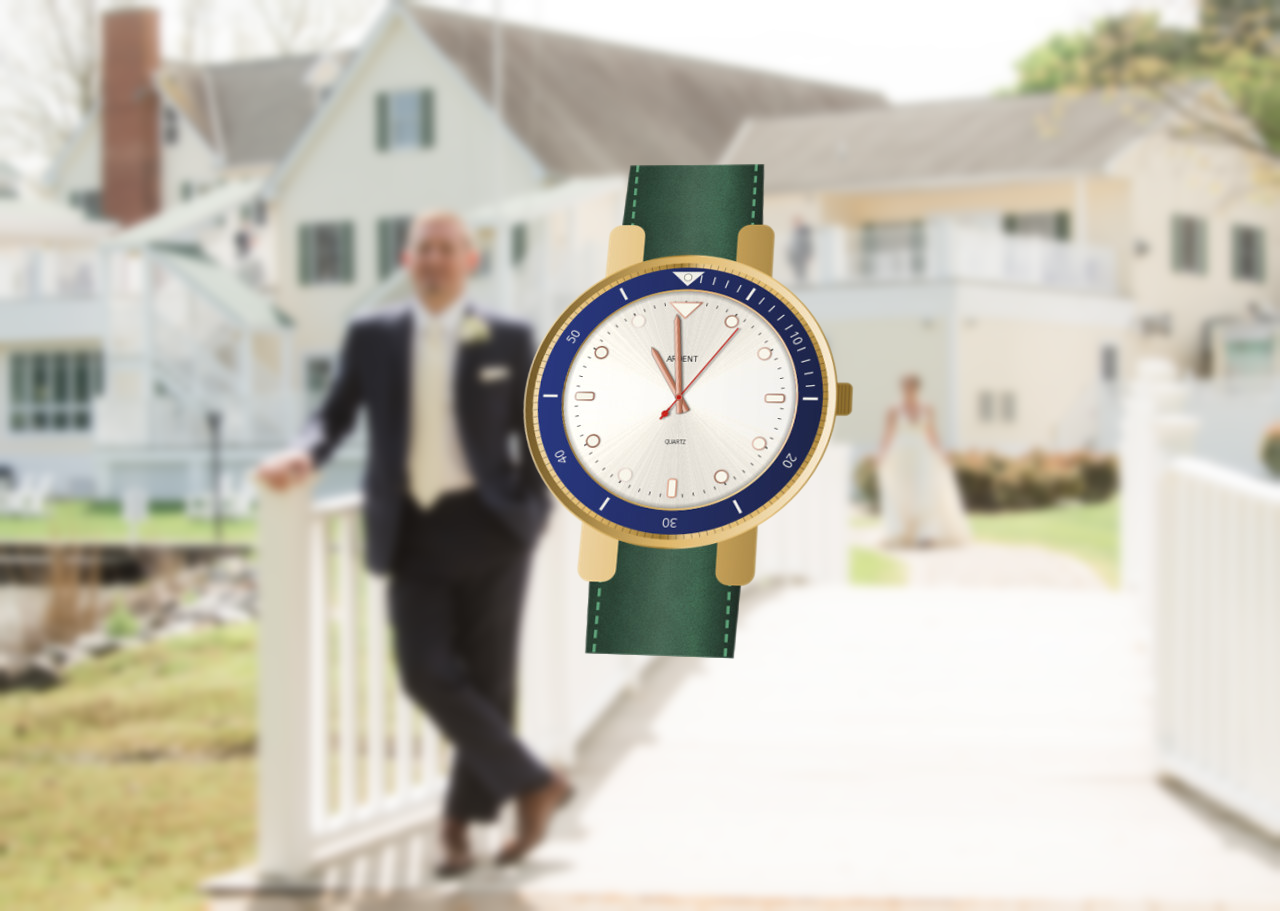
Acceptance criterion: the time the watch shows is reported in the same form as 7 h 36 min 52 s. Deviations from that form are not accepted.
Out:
10 h 59 min 06 s
